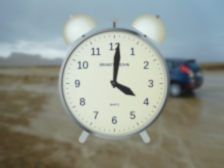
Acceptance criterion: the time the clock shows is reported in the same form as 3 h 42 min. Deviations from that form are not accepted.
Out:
4 h 01 min
